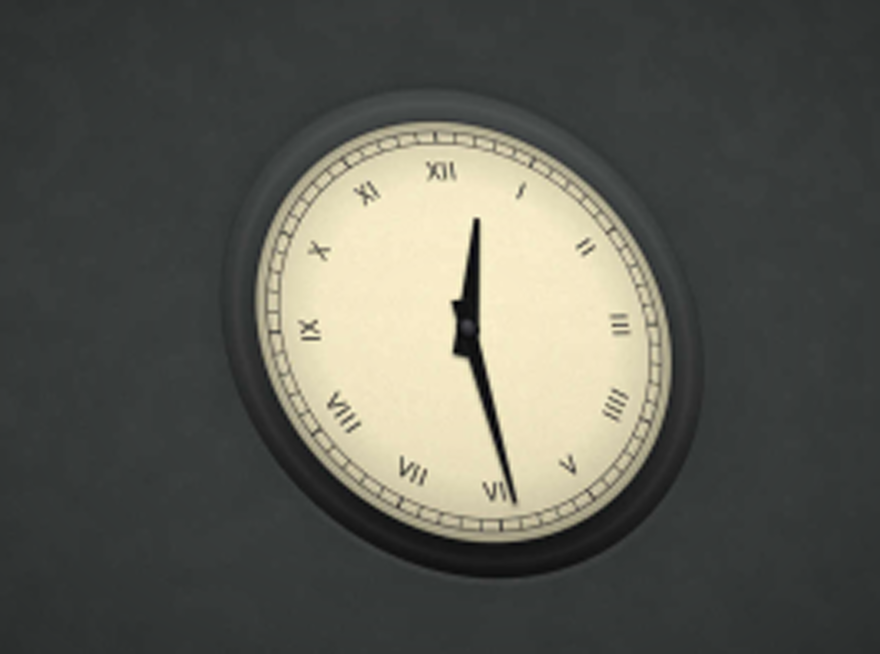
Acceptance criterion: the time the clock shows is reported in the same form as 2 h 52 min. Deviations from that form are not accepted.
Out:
12 h 29 min
